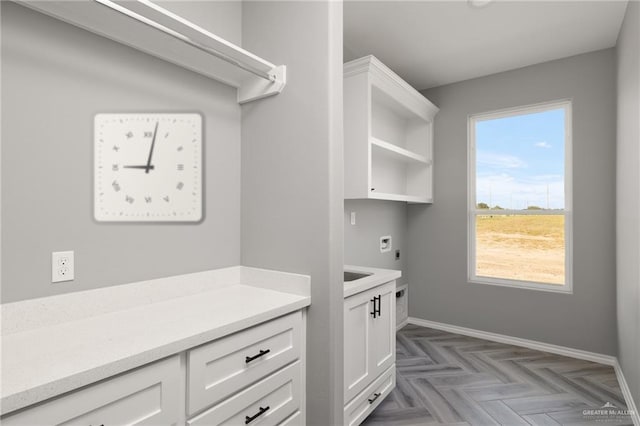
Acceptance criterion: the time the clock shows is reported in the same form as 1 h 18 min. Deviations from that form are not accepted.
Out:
9 h 02 min
